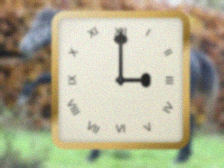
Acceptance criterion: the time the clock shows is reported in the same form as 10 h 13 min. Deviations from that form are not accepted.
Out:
3 h 00 min
